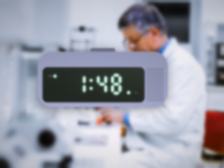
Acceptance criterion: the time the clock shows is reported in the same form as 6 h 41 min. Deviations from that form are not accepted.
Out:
1 h 48 min
